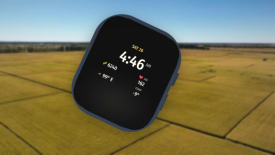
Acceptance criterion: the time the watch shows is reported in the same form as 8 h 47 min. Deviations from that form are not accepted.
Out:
4 h 46 min
